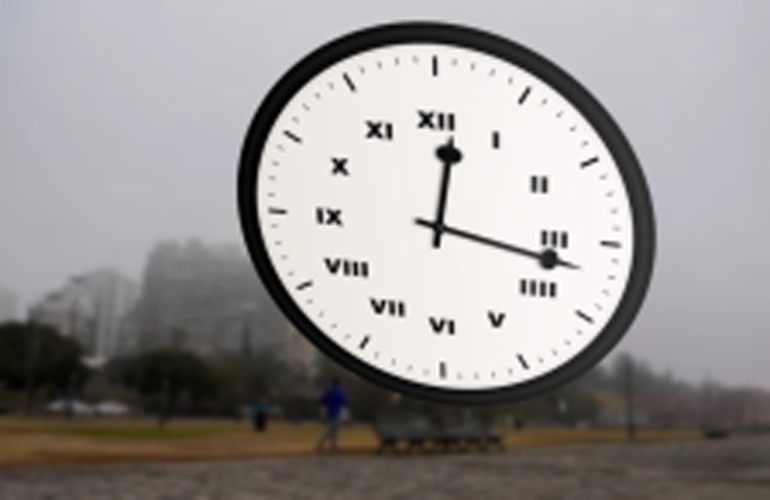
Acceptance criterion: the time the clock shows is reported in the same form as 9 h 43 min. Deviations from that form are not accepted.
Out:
12 h 17 min
